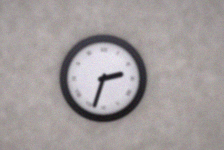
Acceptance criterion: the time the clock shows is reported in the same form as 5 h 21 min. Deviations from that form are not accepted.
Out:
2 h 33 min
